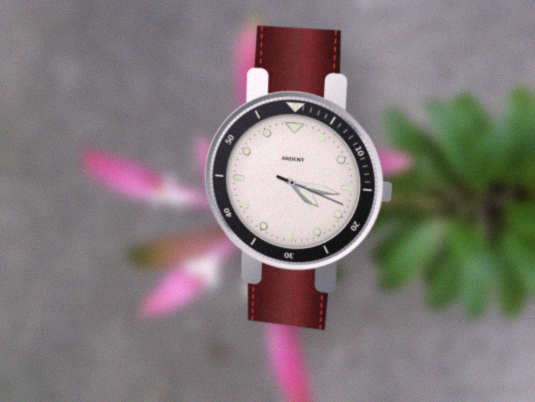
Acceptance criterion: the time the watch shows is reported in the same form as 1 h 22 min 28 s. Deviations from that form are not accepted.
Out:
4 h 16 min 18 s
